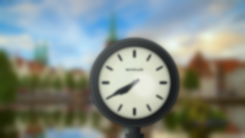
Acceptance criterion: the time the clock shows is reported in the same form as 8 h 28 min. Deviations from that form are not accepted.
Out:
7 h 40 min
